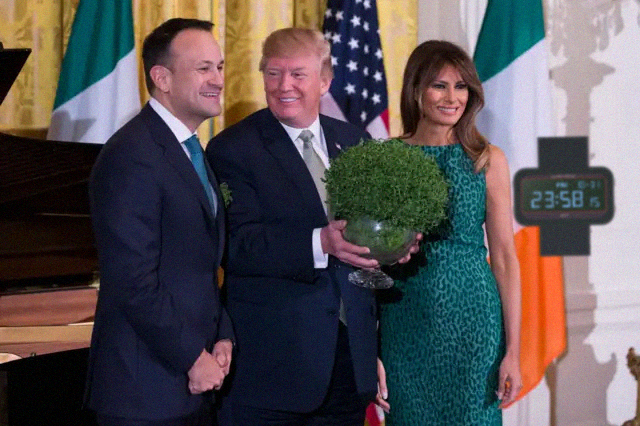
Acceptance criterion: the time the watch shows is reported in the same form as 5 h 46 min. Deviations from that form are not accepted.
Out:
23 h 58 min
